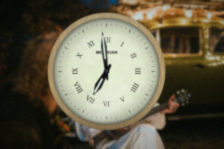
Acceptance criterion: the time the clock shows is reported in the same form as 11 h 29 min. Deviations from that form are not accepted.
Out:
6 h 59 min
